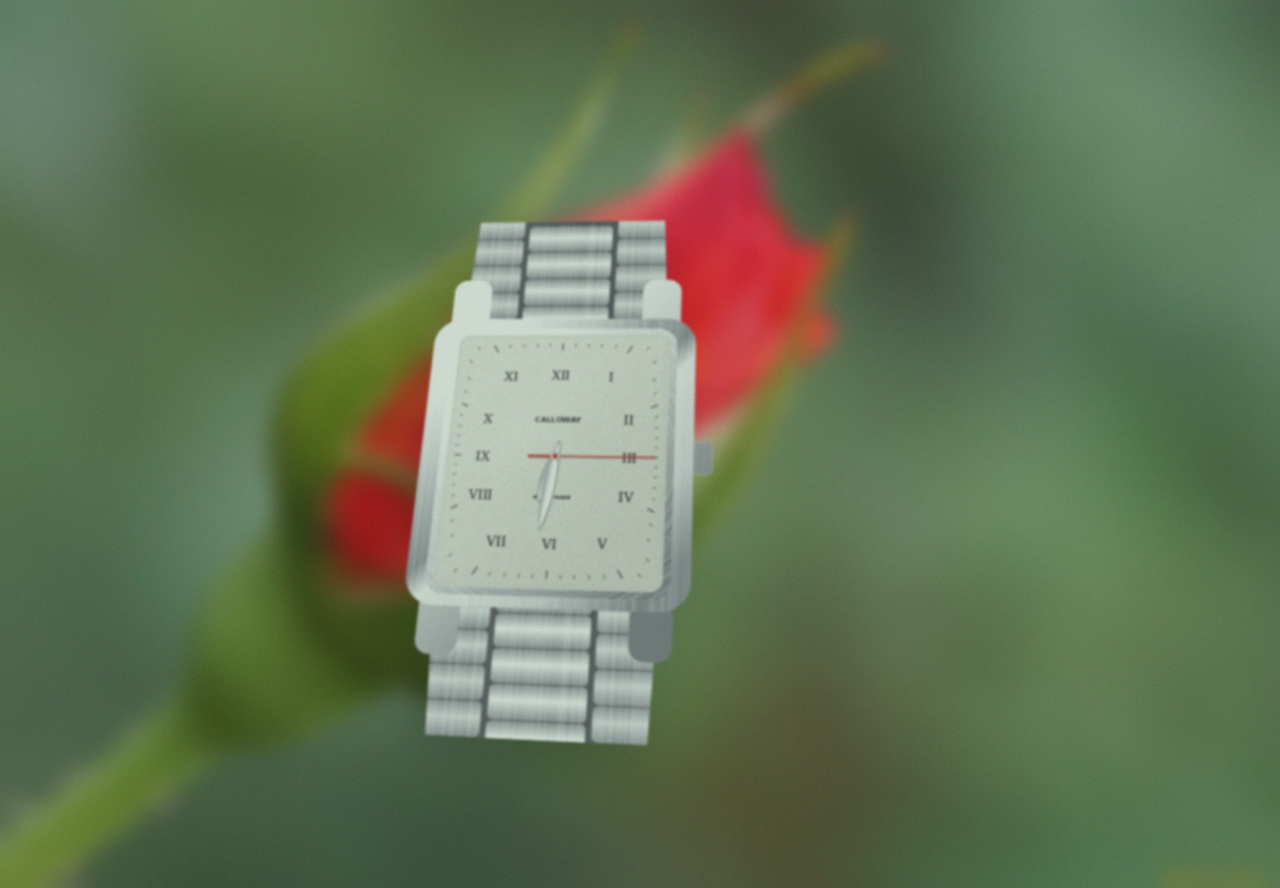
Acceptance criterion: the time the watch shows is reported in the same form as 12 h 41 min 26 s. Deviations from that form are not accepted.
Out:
6 h 31 min 15 s
